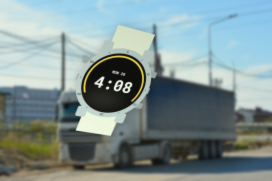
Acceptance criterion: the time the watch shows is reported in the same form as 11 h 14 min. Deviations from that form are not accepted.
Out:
4 h 08 min
